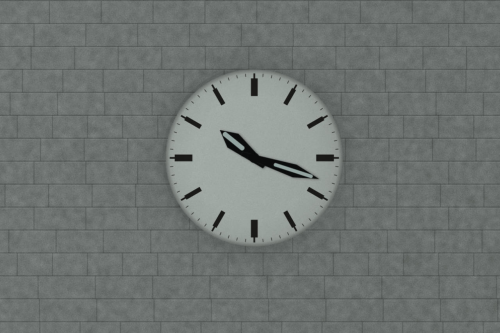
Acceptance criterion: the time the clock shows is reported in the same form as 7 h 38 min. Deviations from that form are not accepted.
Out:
10 h 18 min
